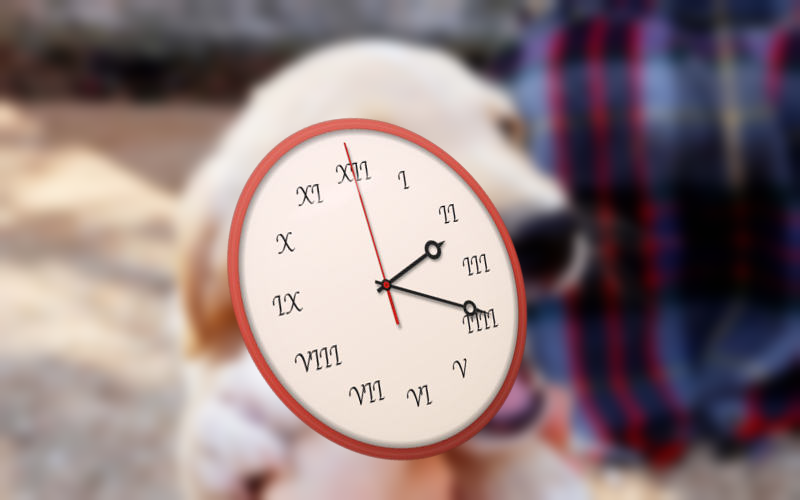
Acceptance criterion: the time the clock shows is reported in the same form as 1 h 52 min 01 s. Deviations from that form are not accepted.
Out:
2 h 19 min 00 s
